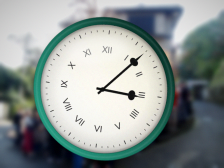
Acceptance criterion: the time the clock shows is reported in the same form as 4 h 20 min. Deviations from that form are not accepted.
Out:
3 h 07 min
